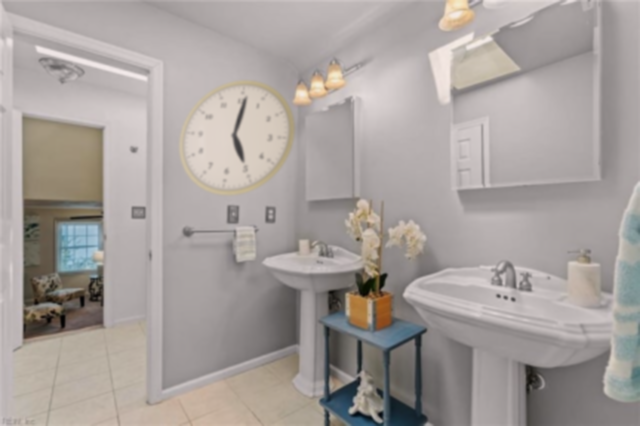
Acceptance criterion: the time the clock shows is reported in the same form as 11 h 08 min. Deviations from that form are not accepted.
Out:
5 h 01 min
